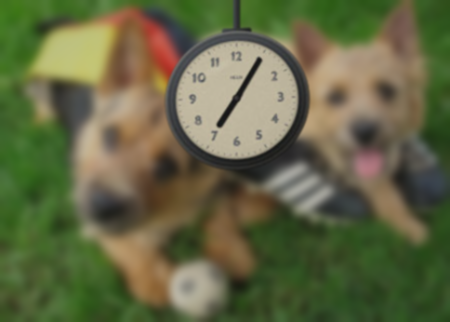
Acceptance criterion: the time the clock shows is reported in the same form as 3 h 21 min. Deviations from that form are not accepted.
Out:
7 h 05 min
